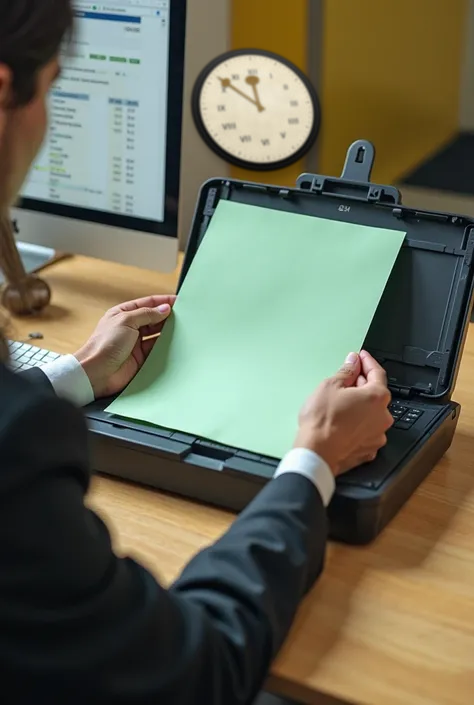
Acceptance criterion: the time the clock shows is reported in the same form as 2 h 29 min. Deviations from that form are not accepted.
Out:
11 h 52 min
